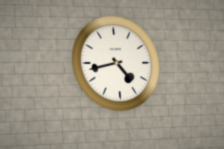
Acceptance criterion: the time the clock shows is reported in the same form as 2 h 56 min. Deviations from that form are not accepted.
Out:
4 h 43 min
